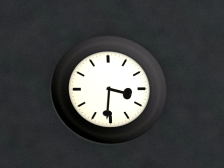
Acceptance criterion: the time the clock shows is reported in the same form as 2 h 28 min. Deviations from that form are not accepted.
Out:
3 h 31 min
